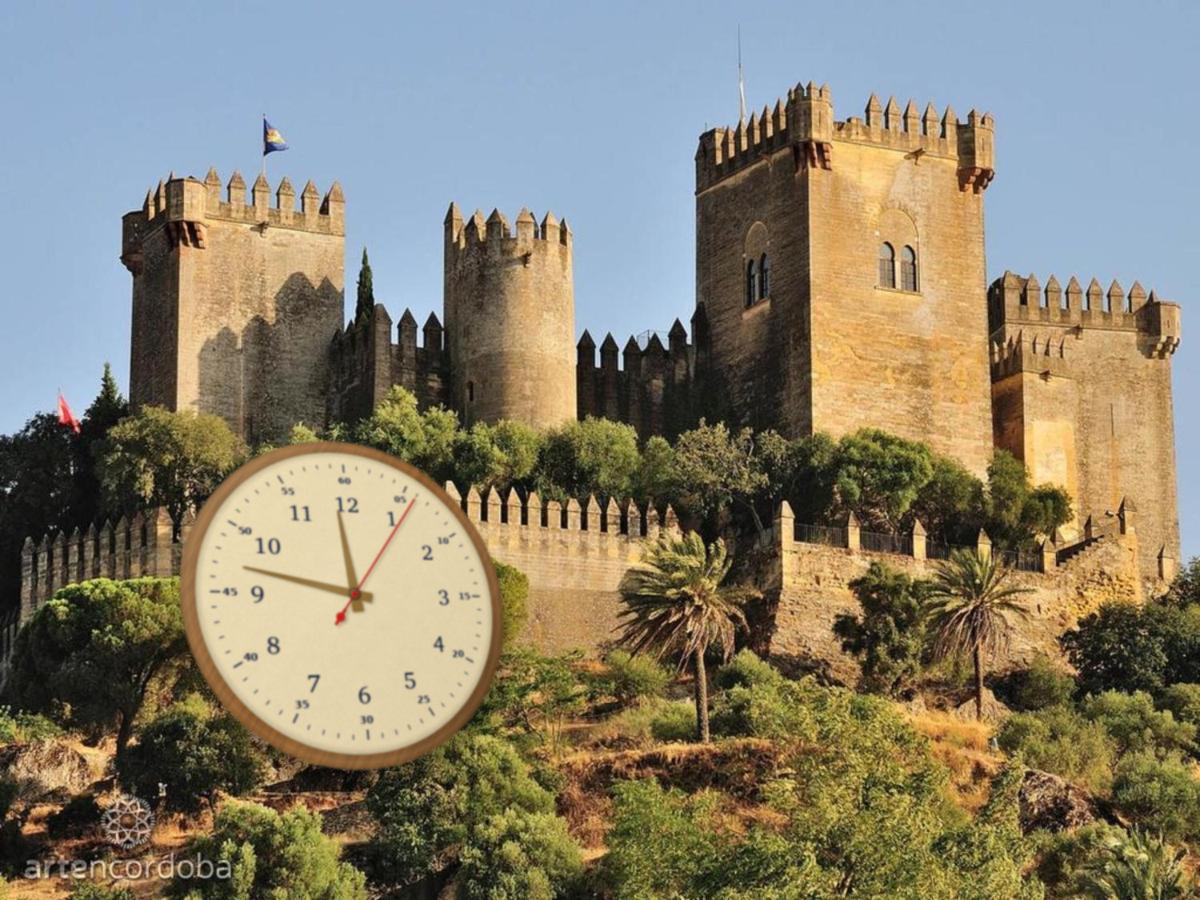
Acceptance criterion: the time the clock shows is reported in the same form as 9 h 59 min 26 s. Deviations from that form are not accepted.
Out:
11 h 47 min 06 s
